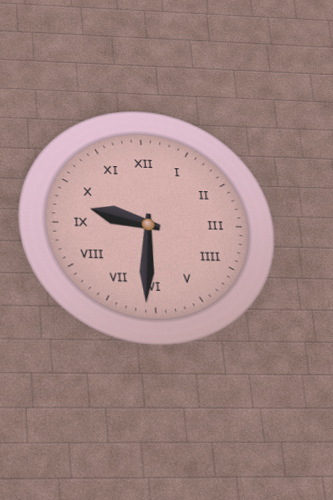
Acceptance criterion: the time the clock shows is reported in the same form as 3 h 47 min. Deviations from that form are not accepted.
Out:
9 h 31 min
